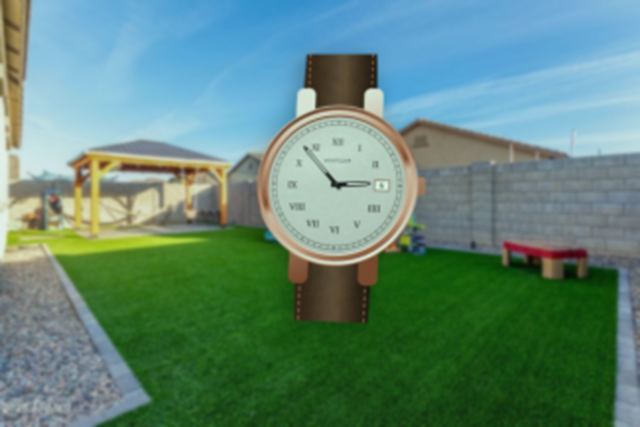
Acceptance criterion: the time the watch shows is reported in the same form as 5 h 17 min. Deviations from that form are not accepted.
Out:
2 h 53 min
